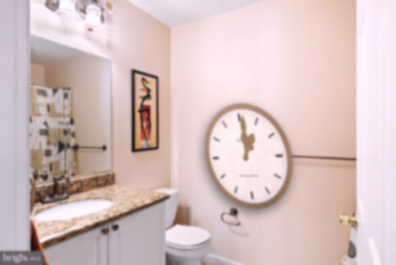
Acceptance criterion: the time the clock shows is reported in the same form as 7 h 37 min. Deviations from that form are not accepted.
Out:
1 h 01 min
